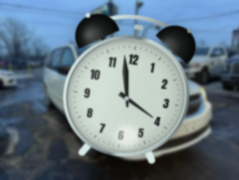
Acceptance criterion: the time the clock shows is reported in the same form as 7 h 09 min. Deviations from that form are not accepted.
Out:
3 h 58 min
